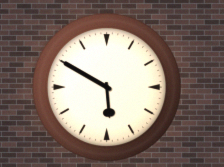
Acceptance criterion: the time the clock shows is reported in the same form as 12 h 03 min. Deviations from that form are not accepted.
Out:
5 h 50 min
